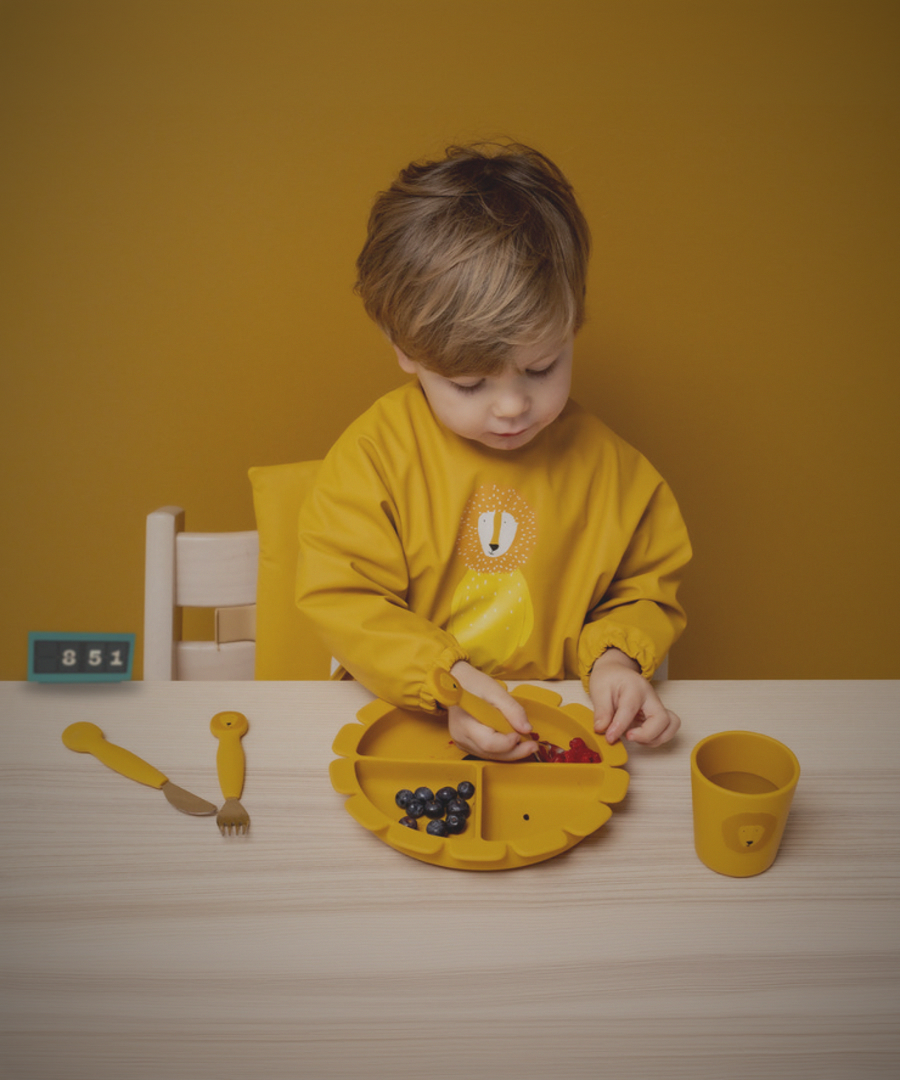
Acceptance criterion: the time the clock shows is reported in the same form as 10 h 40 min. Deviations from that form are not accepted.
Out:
8 h 51 min
